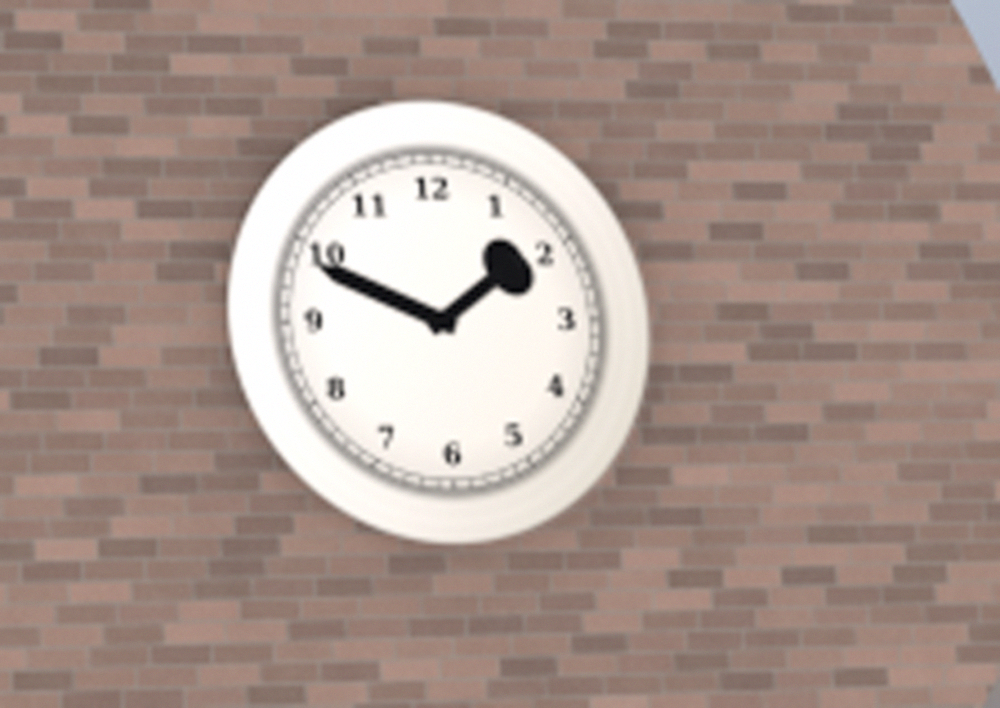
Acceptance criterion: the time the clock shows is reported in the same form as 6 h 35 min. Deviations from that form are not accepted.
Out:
1 h 49 min
